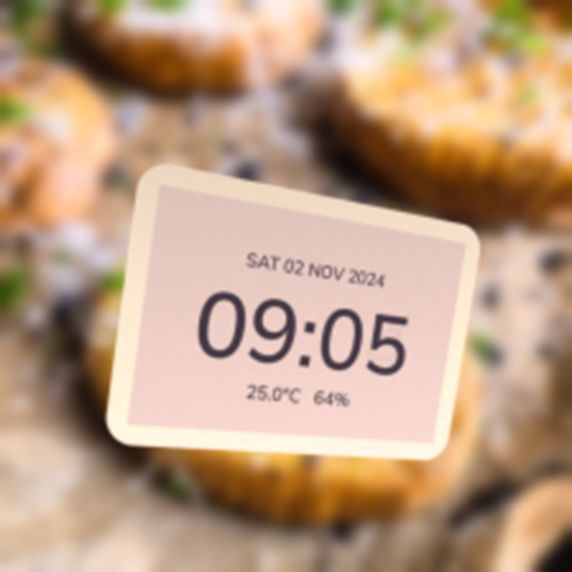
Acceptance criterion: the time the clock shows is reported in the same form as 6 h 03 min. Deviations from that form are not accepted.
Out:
9 h 05 min
